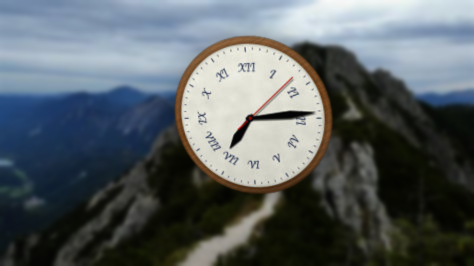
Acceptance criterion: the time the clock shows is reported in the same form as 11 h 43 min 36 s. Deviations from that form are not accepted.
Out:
7 h 14 min 08 s
